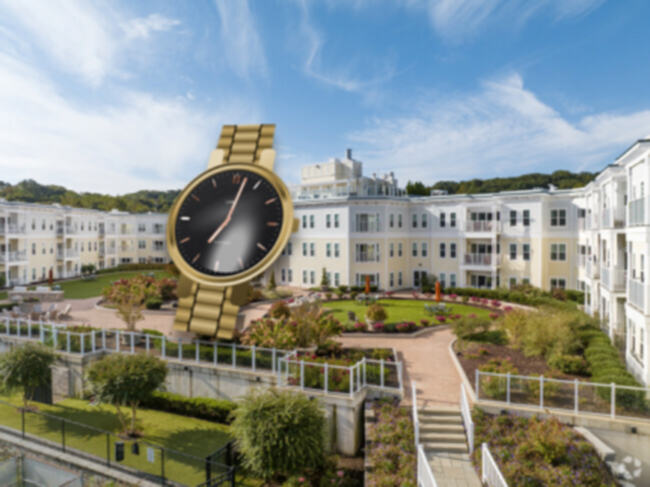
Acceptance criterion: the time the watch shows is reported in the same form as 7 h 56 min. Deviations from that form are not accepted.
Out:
7 h 02 min
